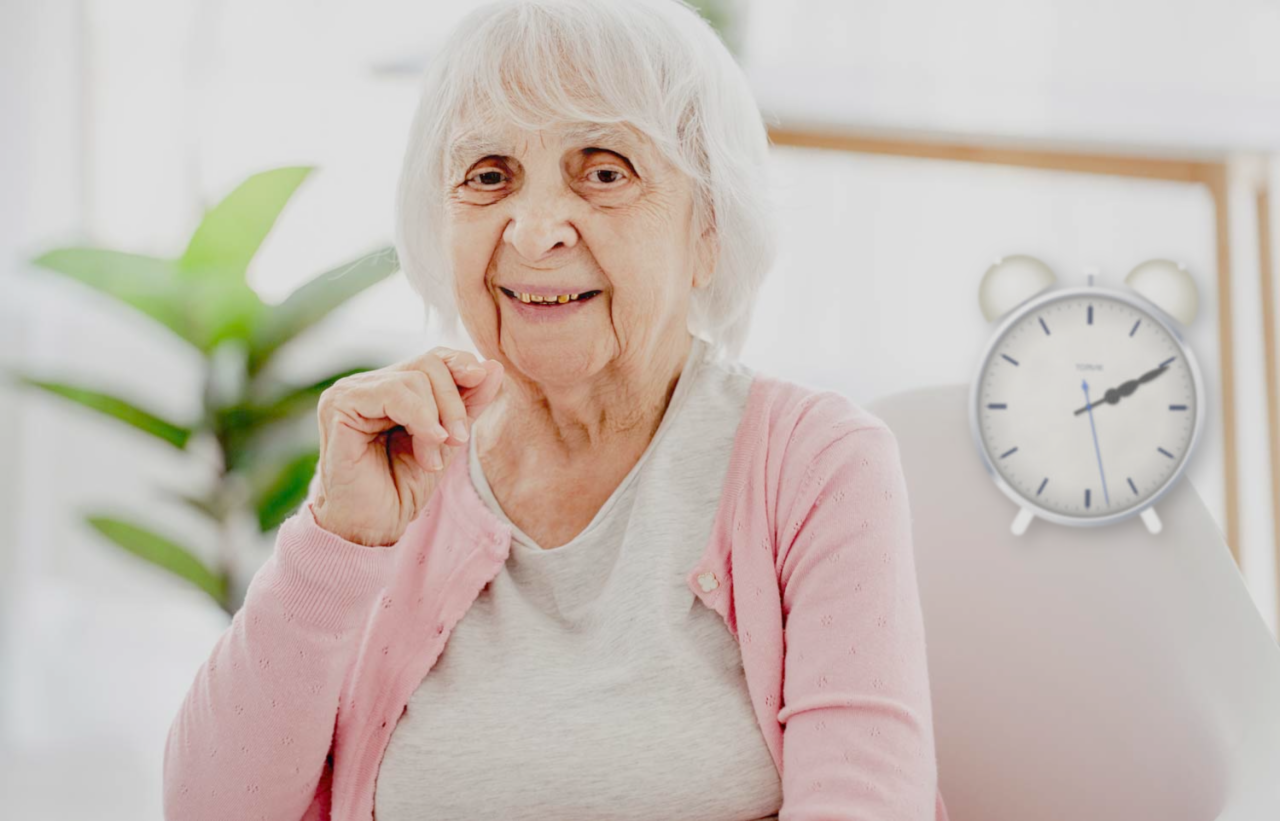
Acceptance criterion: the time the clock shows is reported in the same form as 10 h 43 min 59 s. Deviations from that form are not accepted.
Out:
2 h 10 min 28 s
